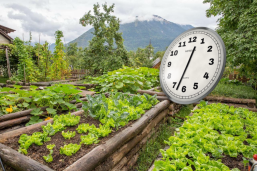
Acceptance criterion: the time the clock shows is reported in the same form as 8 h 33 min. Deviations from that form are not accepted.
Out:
12 h 33 min
